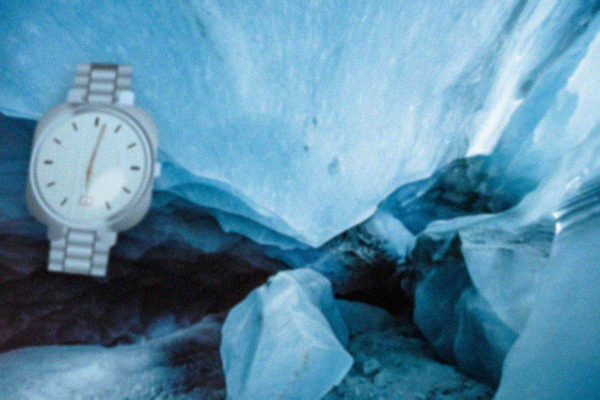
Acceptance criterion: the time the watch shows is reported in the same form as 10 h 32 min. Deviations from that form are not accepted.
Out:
6 h 02 min
